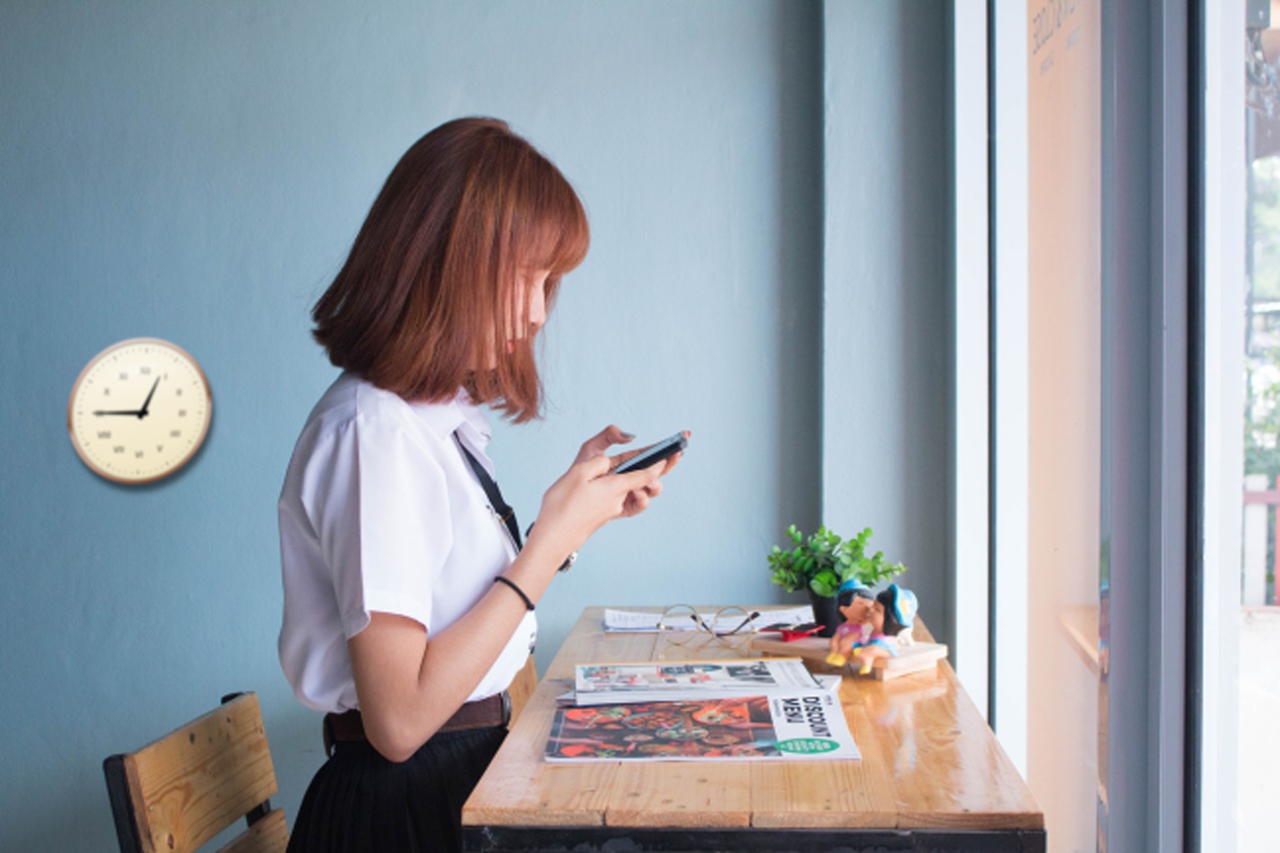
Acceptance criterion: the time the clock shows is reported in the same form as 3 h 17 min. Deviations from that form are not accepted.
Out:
12 h 45 min
